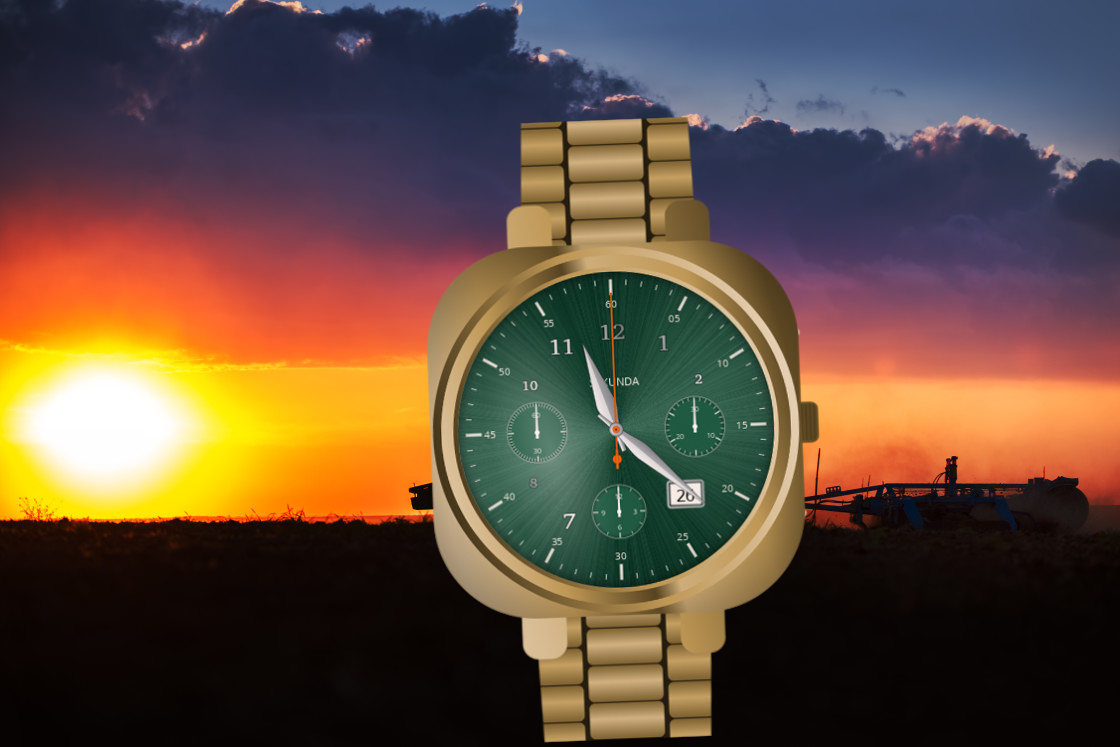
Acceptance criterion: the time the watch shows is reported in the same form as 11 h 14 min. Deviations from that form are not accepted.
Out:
11 h 22 min
